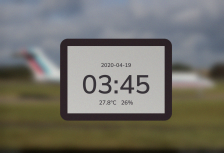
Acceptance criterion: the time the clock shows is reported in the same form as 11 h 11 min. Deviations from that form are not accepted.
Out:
3 h 45 min
